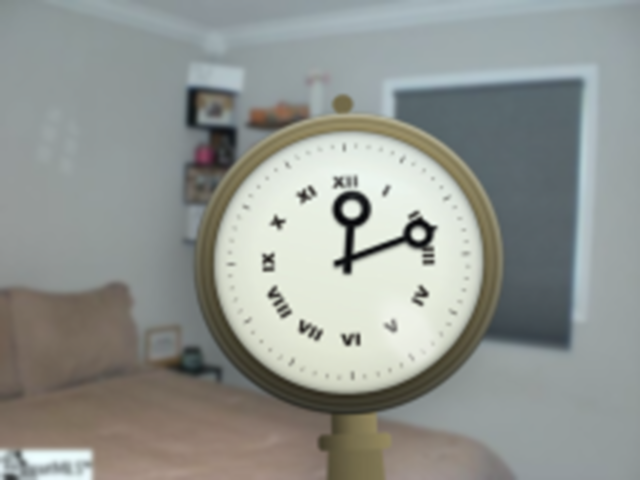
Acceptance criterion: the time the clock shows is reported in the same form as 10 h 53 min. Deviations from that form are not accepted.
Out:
12 h 12 min
